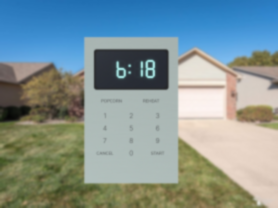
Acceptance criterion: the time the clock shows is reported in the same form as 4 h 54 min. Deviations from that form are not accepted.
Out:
6 h 18 min
